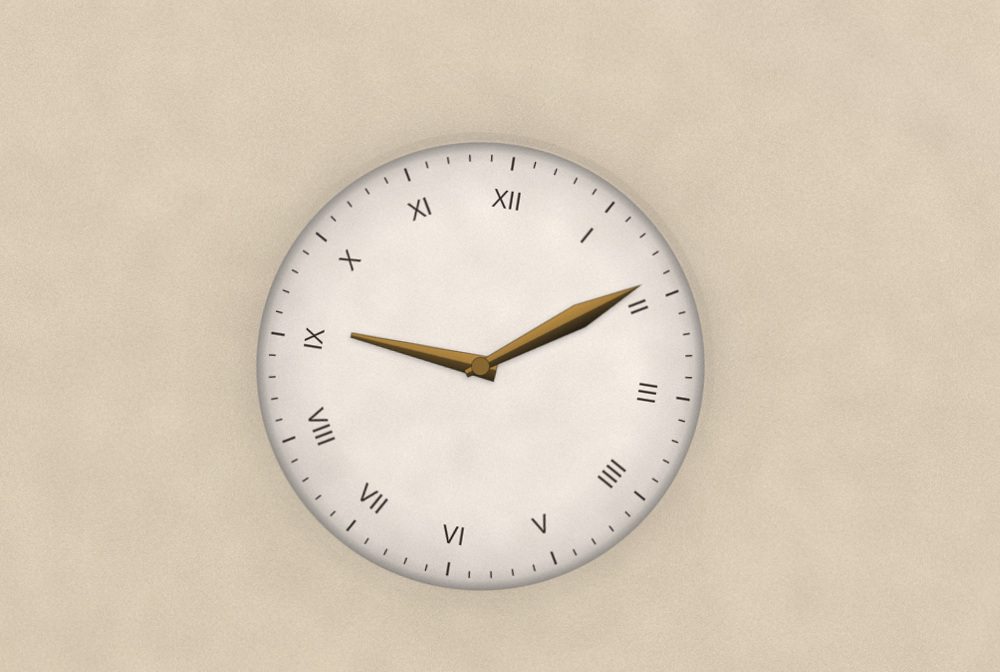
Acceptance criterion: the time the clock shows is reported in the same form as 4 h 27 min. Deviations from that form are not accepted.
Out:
9 h 09 min
